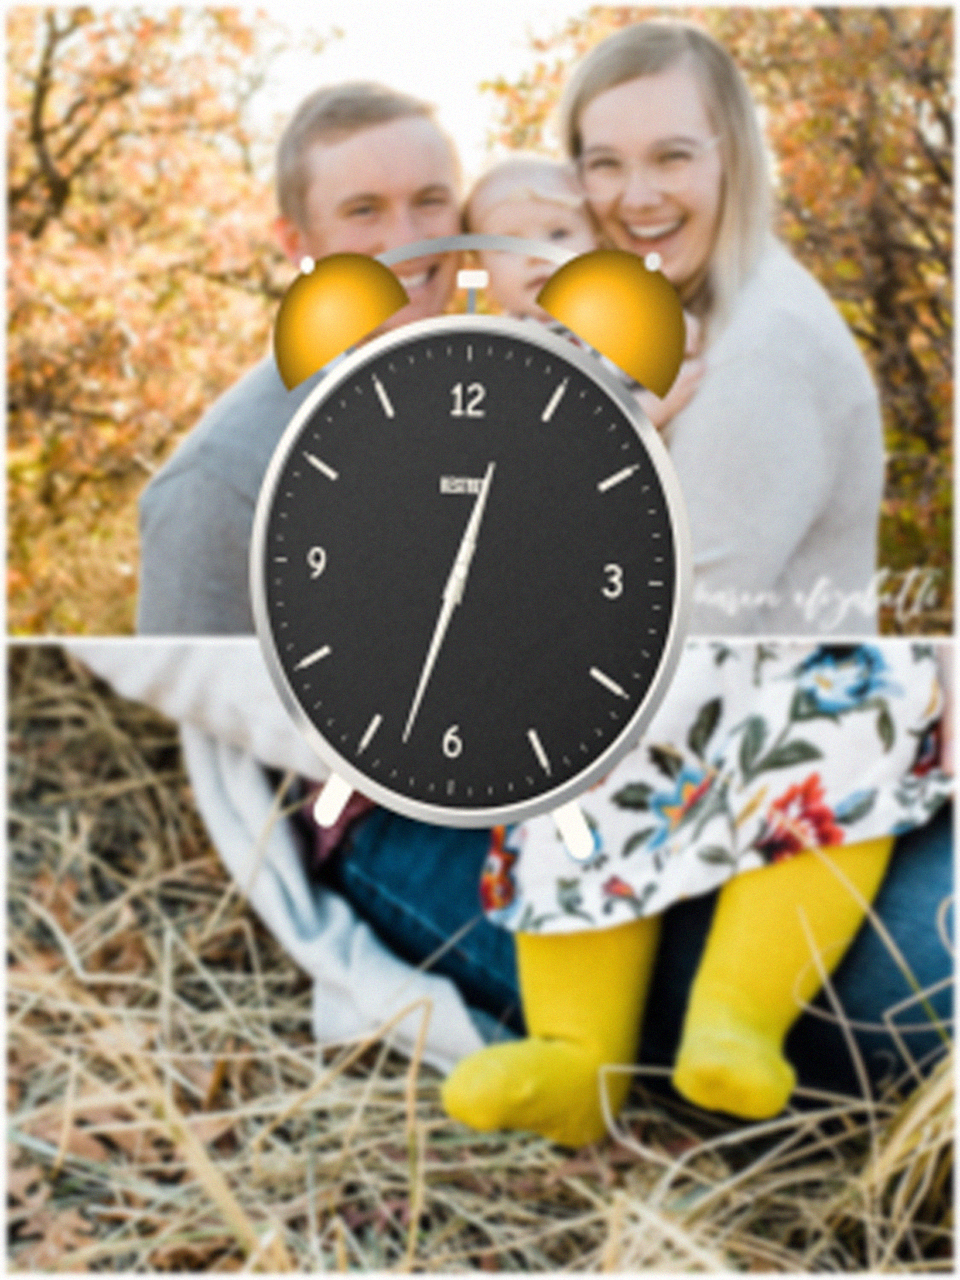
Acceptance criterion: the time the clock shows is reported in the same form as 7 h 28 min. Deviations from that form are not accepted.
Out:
12 h 33 min
